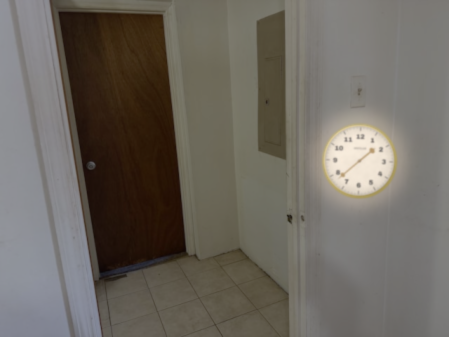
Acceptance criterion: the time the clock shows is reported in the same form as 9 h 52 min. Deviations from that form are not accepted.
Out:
1 h 38 min
